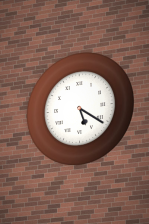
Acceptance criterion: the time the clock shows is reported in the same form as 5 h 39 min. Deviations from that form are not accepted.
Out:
5 h 21 min
